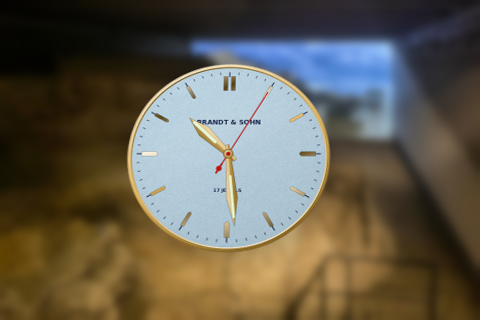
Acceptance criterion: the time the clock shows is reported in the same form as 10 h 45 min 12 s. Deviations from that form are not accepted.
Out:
10 h 29 min 05 s
